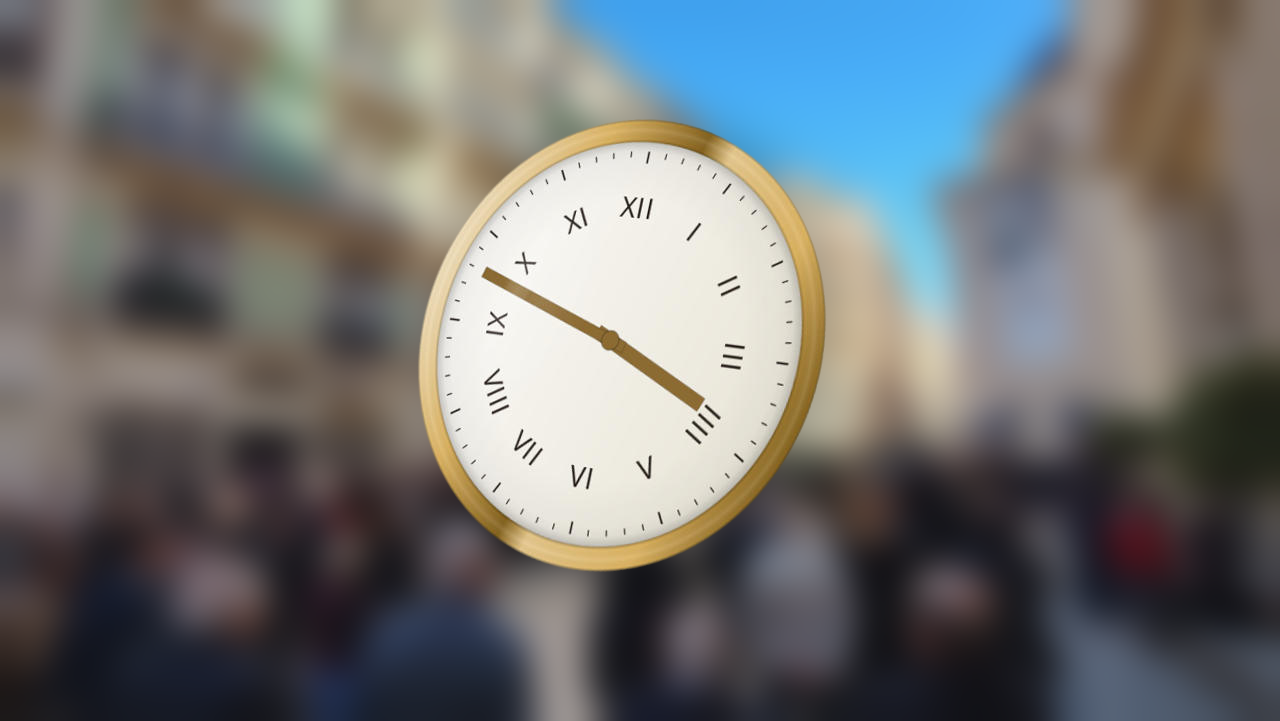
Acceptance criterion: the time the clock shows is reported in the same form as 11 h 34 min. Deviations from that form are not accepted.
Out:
3 h 48 min
